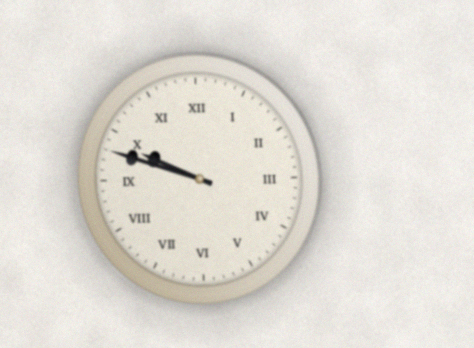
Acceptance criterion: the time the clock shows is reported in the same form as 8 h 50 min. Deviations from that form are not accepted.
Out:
9 h 48 min
